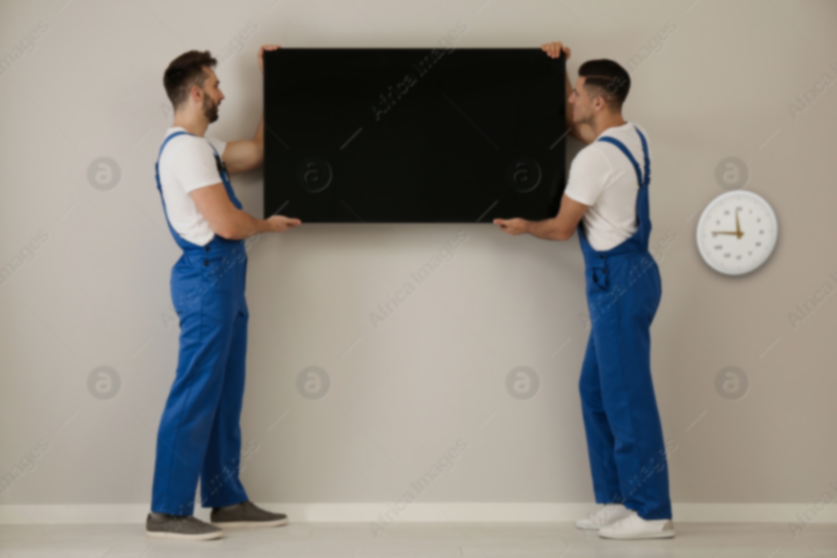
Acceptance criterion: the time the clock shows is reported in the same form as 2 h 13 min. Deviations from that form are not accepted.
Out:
11 h 46 min
